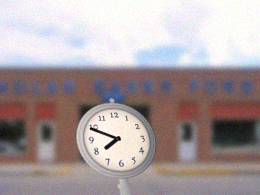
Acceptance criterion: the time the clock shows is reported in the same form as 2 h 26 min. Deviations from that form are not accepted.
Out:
7 h 49 min
